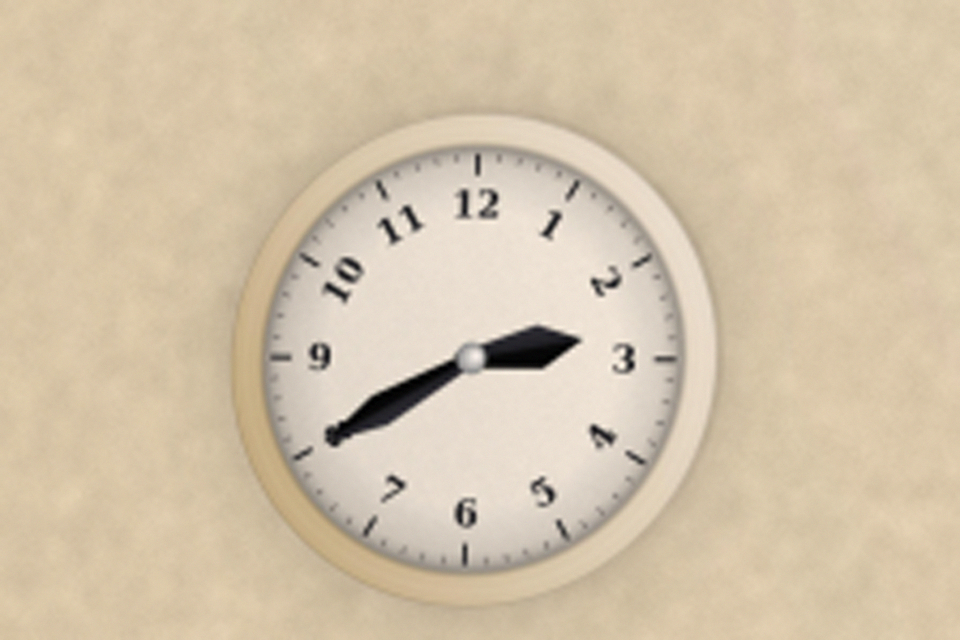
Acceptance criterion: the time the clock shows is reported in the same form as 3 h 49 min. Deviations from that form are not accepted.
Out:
2 h 40 min
